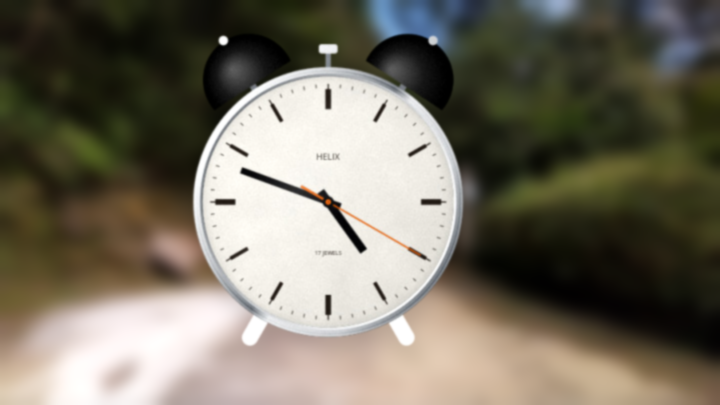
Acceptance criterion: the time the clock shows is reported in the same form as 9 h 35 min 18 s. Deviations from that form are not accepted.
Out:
4 h 48 min 20 s
